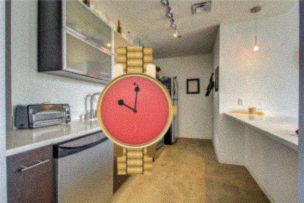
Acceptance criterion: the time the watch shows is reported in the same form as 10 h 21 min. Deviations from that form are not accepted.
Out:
10 h 01 min
